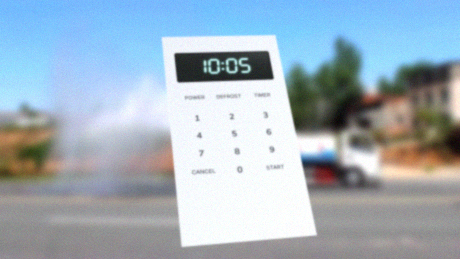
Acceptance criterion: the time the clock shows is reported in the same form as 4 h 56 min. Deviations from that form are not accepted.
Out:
10 h 05 min
